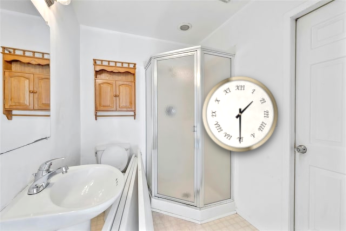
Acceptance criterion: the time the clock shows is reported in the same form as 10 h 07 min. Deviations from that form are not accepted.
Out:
1 h 30 min
